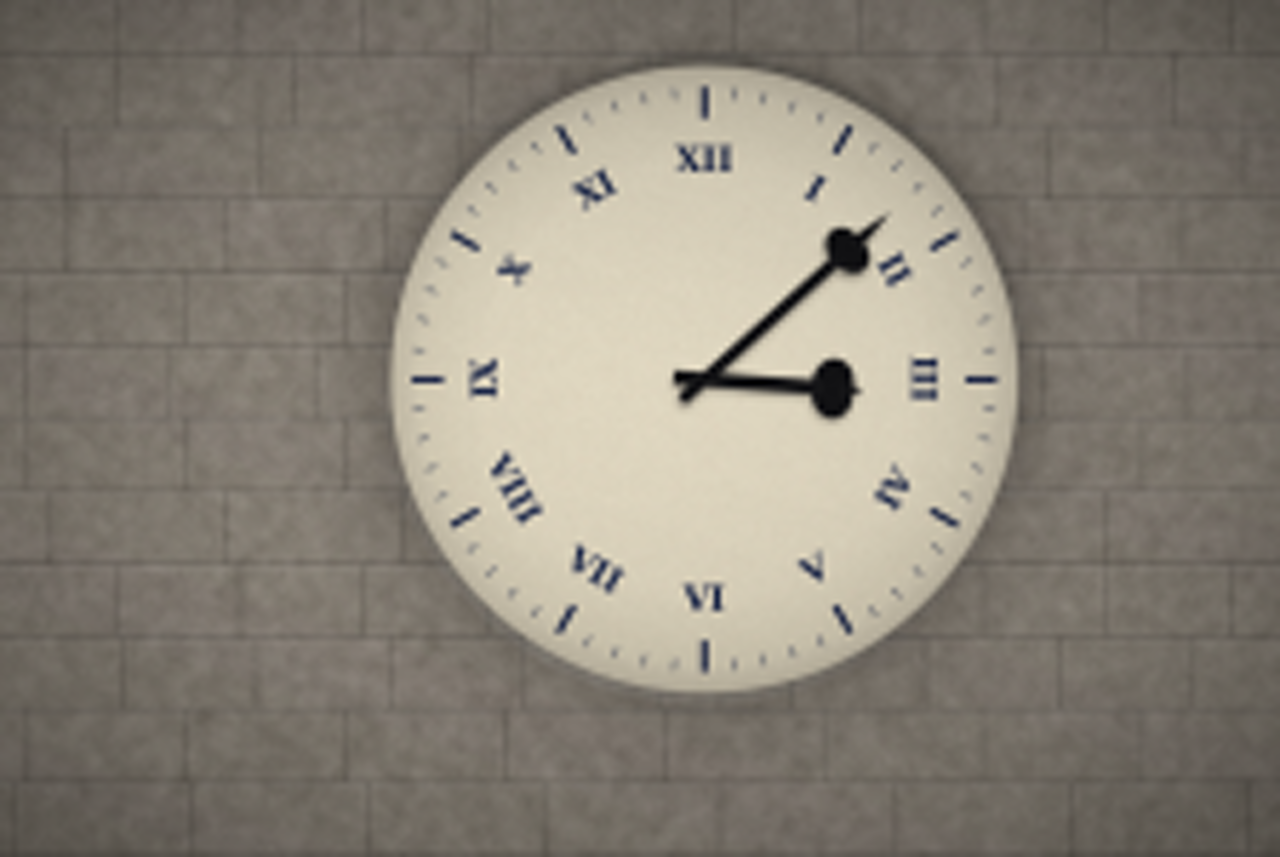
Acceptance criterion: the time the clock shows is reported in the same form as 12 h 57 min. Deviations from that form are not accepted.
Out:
3 h 08 min
